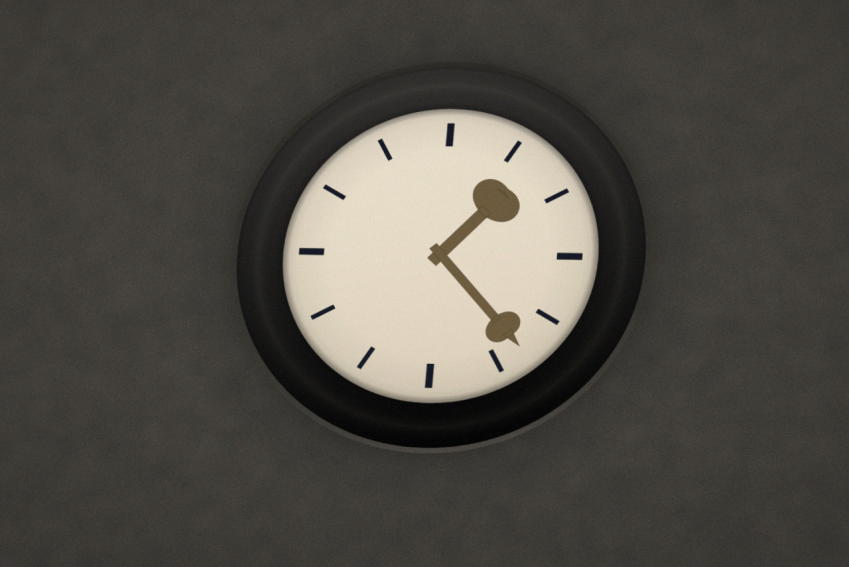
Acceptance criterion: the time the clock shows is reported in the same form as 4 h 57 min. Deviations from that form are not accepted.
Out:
1 h 23 min
